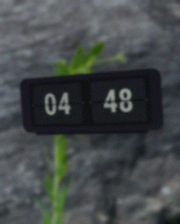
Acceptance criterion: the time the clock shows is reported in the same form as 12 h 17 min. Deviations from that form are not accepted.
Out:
4 h 48 min
